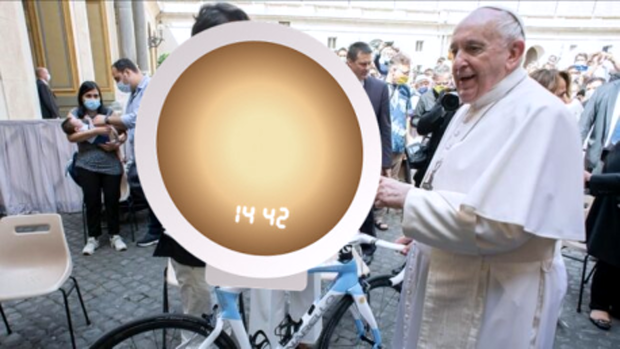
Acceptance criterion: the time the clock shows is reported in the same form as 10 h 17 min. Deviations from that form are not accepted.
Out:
14 h 42 min
